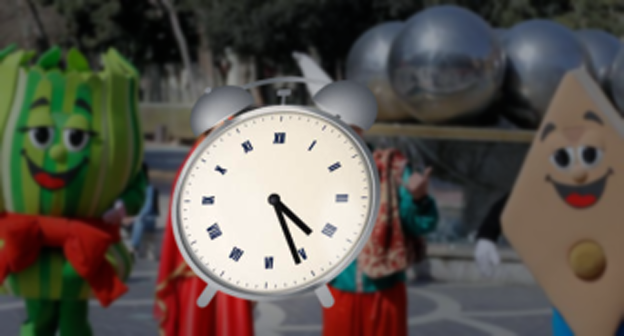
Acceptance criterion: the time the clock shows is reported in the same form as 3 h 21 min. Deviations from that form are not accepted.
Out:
4 h 26 min
